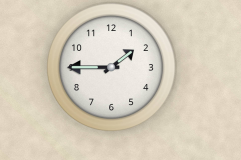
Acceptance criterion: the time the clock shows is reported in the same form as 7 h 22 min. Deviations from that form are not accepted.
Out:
1 h 45 min
